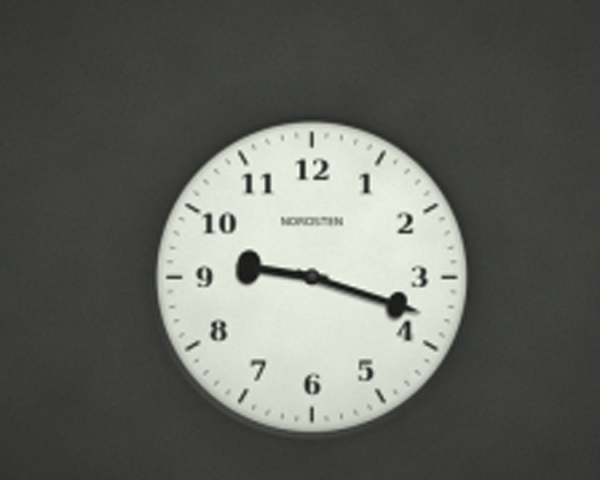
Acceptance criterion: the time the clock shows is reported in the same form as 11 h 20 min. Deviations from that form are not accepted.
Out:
9 h 18 min
